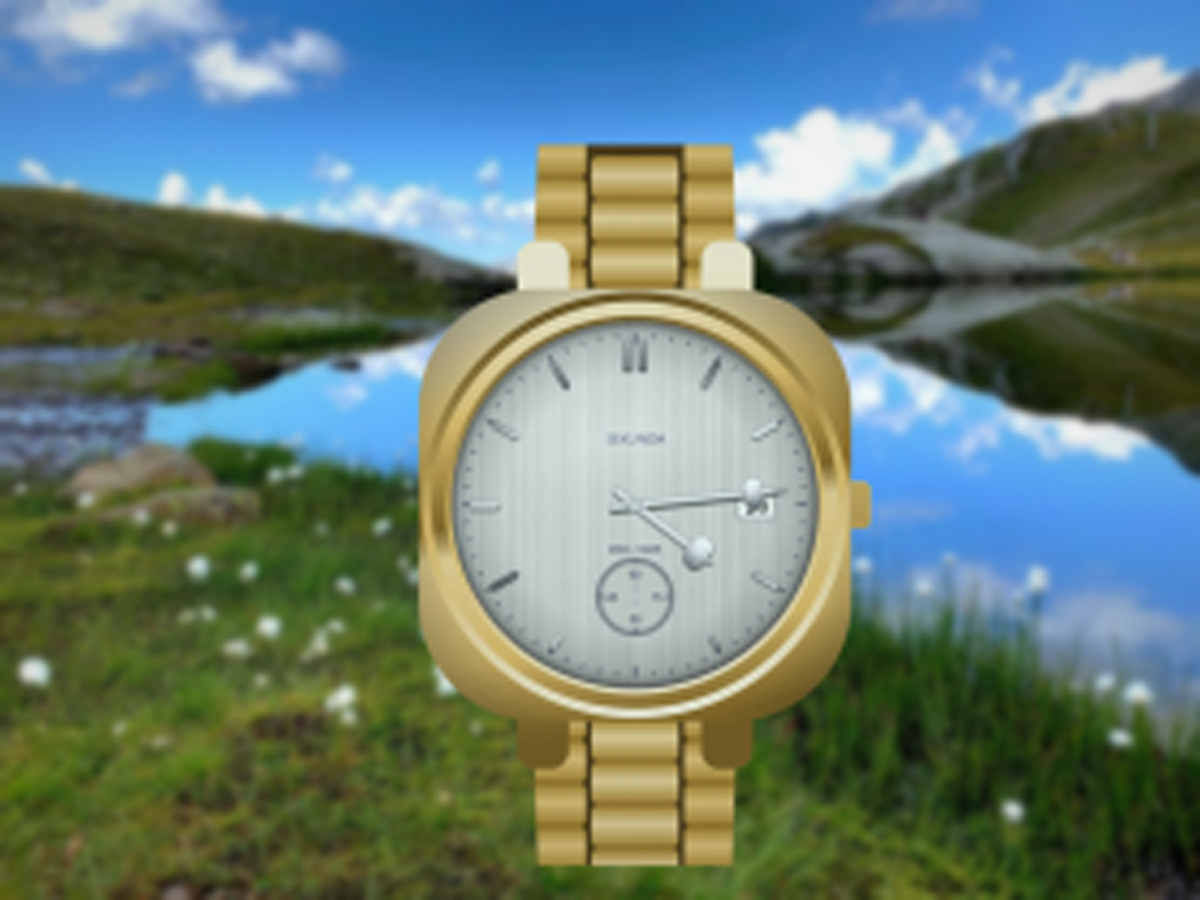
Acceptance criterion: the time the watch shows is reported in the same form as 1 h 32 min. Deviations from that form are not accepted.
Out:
4 h 14 min
